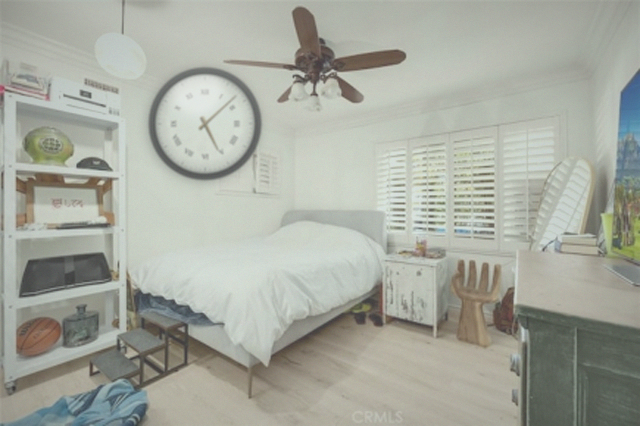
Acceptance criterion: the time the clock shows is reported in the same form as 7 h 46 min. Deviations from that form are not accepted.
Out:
5 h 08 min
